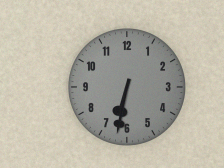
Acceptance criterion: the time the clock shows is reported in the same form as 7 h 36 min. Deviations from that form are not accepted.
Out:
6 h 32 min
